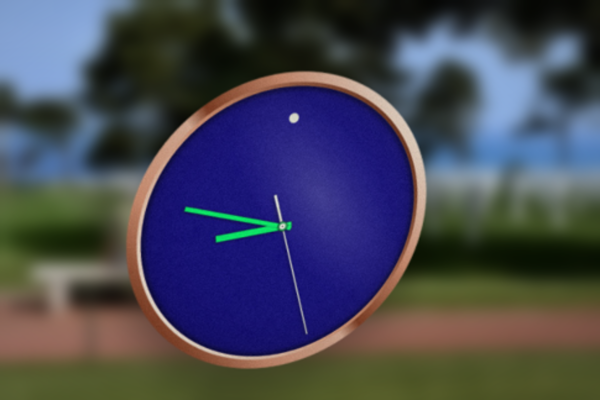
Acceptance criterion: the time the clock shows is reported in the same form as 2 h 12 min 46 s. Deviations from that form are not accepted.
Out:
8 h 47 min 27 s
